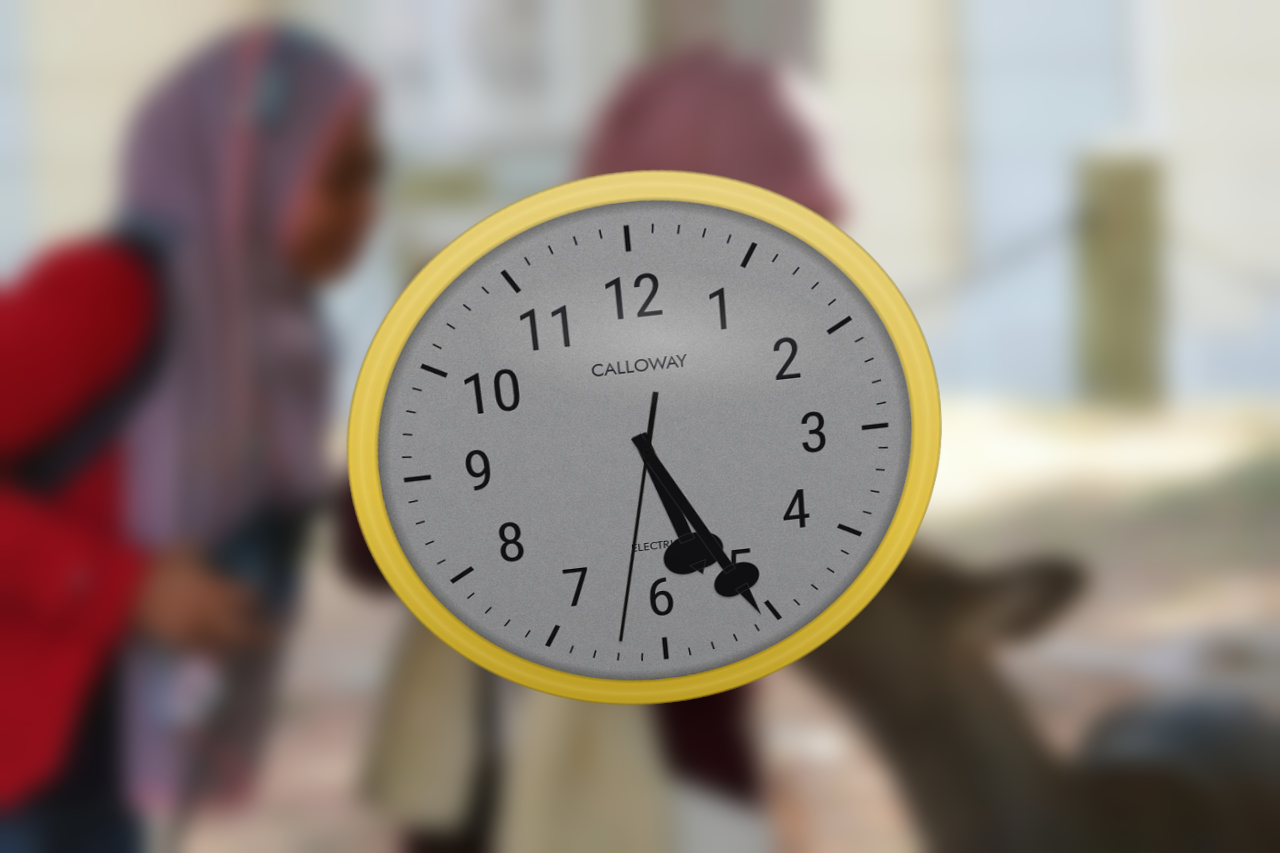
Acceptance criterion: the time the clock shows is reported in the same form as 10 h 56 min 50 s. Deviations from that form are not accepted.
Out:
5 h 25 min 32 s
